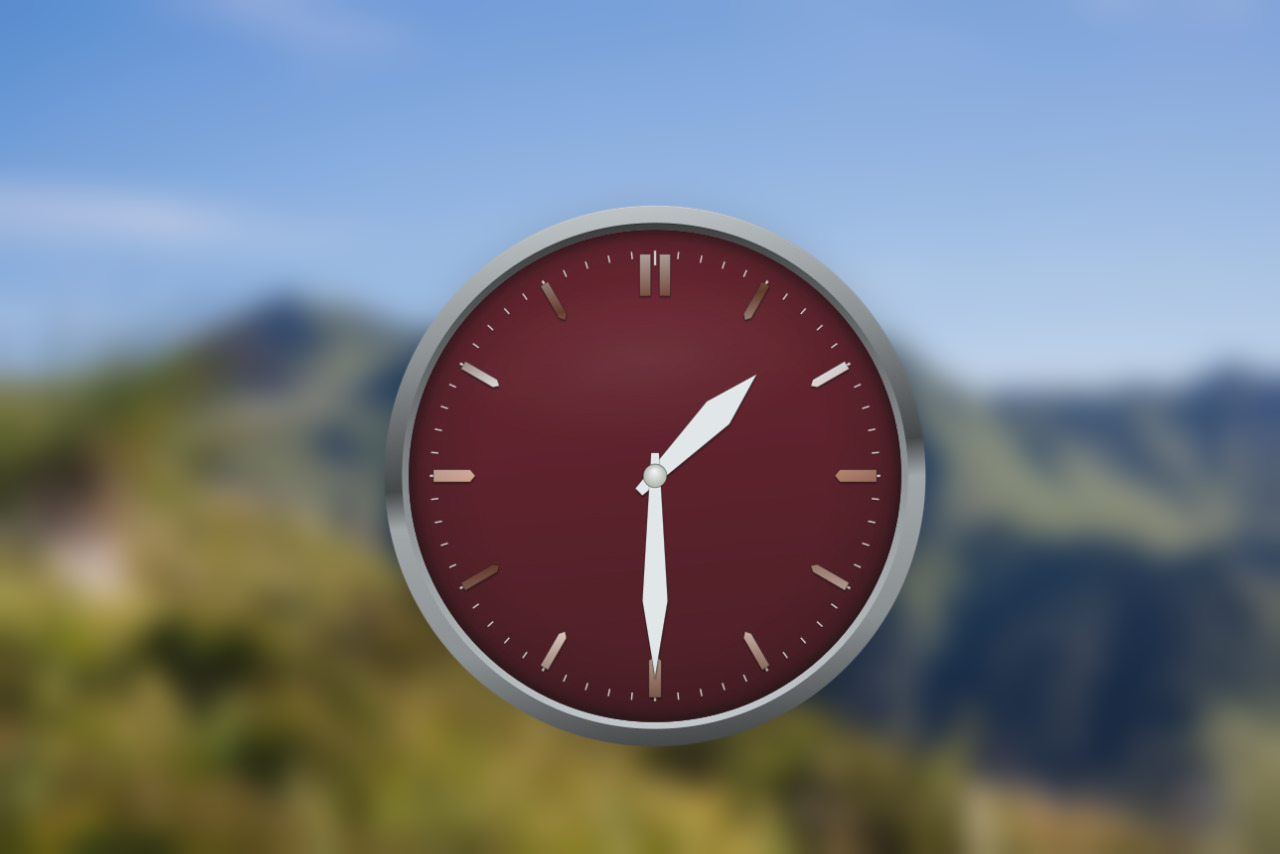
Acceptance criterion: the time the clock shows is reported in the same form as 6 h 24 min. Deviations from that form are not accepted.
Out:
1 h 30 min
